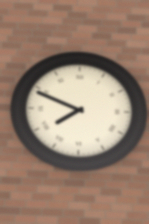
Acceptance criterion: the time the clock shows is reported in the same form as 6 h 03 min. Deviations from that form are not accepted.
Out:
7 h 49 min
